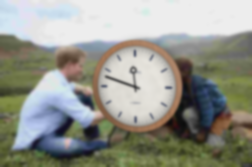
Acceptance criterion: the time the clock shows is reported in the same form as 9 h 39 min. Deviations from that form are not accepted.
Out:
11 h 48 min
